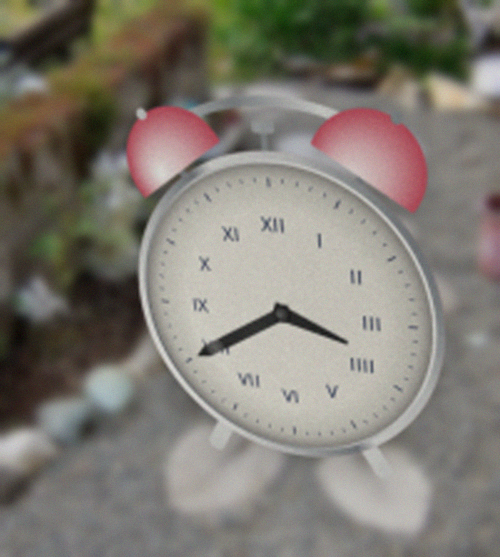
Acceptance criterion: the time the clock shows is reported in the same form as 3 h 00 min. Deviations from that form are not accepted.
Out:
3 h 40 min
